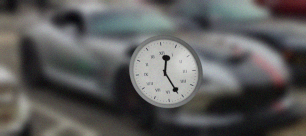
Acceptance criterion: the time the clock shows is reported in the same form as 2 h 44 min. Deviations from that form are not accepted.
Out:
12 h 26 min
